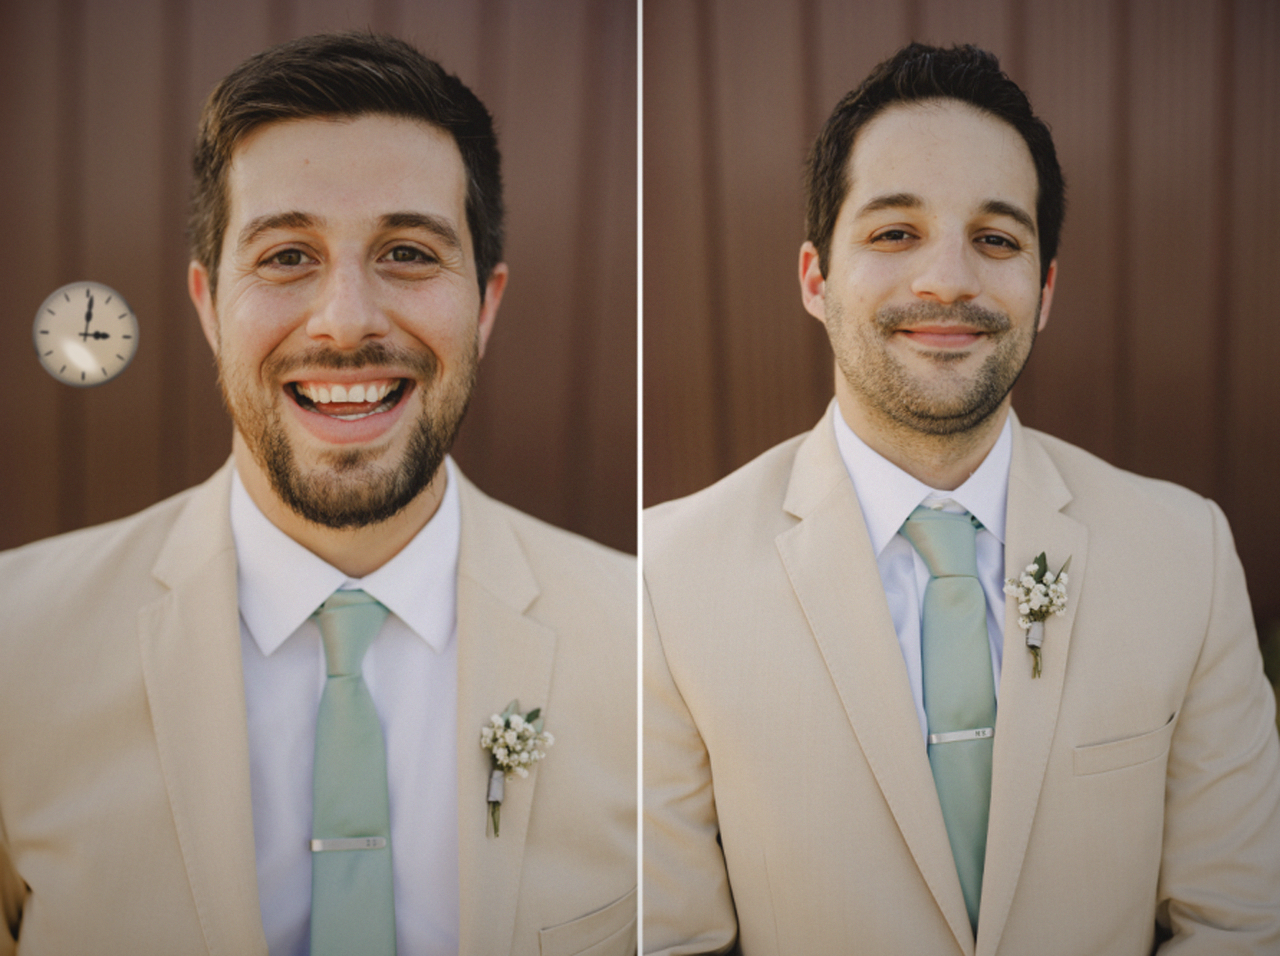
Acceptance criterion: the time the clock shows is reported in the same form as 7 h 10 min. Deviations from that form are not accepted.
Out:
3 h 01 min
